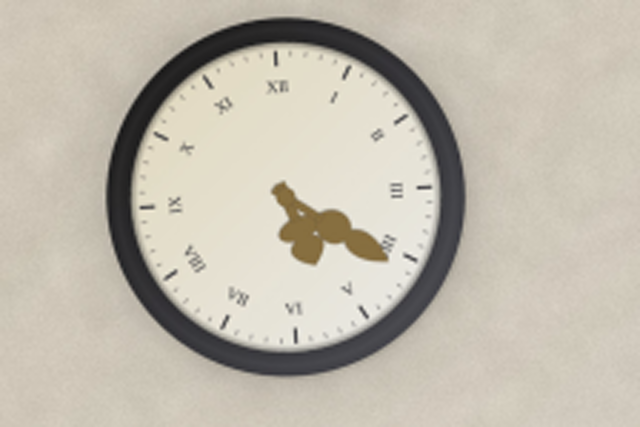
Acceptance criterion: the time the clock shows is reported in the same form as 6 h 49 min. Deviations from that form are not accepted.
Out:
5 h 21 min
